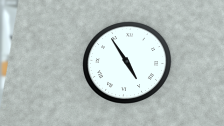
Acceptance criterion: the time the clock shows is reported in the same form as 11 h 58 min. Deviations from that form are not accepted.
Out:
4 h 54 min
